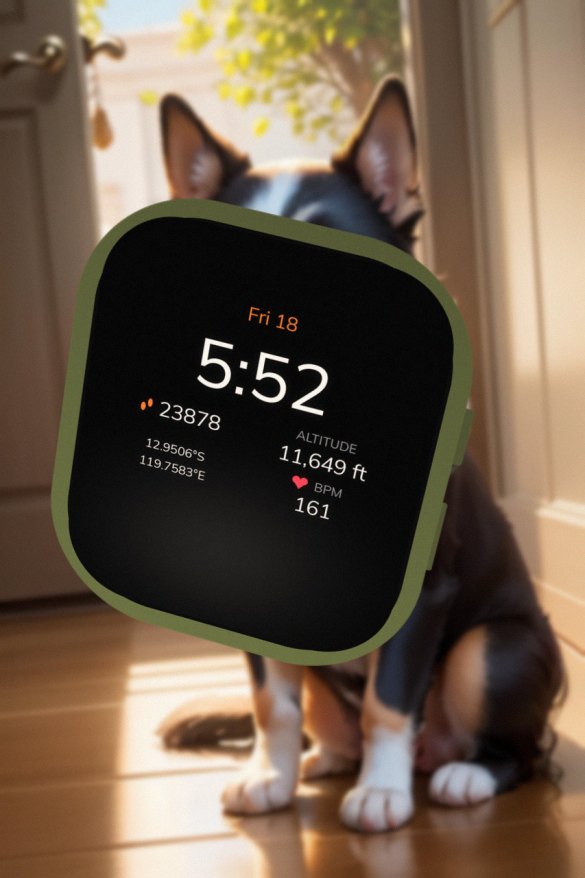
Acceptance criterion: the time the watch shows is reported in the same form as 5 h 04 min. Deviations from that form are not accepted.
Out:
5 h 52 min
